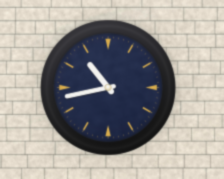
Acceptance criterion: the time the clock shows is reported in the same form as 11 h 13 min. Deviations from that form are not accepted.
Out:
10 h 43 min
